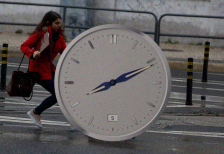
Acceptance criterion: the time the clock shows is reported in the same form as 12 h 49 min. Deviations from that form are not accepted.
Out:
8 h 11 min
